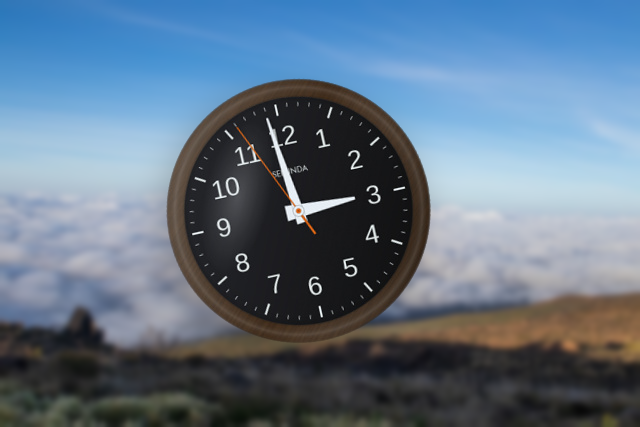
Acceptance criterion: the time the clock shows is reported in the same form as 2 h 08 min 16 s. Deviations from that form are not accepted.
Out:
2 h 58 min 56 s
